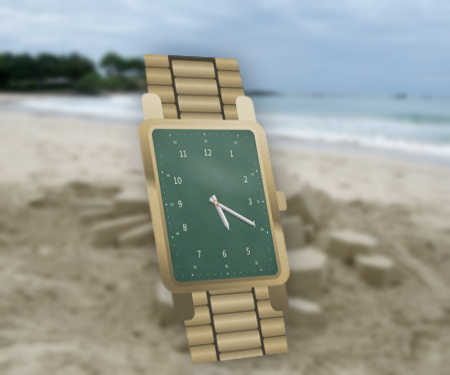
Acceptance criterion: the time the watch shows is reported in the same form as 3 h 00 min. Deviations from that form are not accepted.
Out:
5 h 20 min
